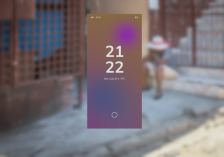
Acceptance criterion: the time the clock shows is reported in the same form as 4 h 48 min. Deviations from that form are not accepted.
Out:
21 h 22 min
